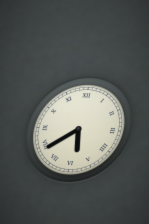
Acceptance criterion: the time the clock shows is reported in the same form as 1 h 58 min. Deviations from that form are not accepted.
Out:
5 h 39 min
